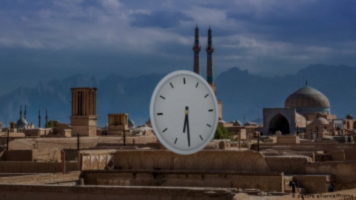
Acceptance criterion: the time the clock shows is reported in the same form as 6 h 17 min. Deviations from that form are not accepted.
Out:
6 h 30 min
